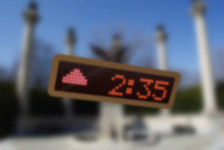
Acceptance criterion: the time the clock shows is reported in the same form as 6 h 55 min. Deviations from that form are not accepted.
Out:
2 h 35 min
